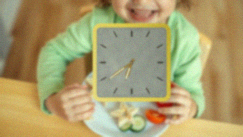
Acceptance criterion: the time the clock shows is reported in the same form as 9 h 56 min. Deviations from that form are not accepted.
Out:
6 h 39 min
